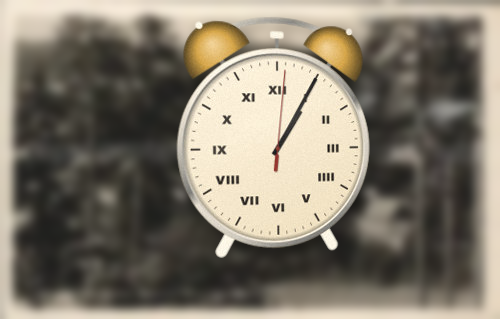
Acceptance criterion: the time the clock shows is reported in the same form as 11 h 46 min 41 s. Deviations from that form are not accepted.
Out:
1 h 05 min 01 s
